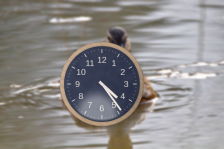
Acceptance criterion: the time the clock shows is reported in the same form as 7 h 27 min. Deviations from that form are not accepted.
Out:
4 h 24 min
